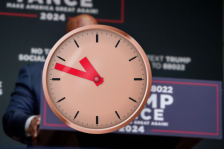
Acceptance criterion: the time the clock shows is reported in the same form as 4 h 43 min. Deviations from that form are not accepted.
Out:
10 h 48 min
